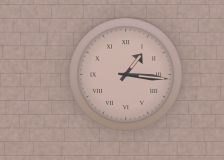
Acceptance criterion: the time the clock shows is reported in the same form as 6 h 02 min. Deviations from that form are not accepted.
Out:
1 h 16 min
